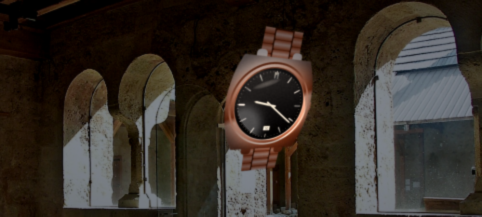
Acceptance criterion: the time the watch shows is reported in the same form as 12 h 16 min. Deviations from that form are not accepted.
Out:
9 h 21 min
